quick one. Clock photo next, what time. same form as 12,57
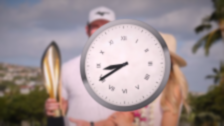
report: 8,40
